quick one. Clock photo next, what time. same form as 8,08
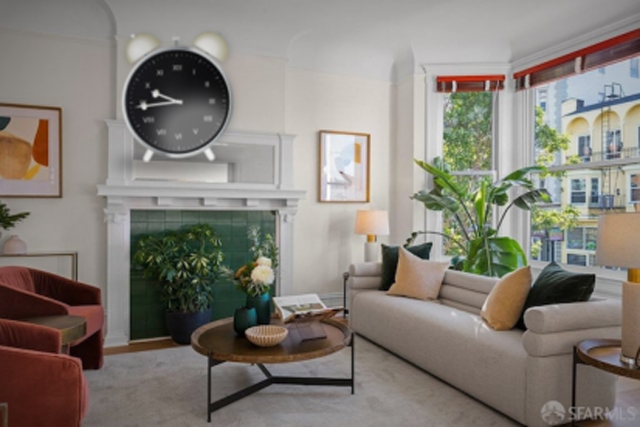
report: 9,44
